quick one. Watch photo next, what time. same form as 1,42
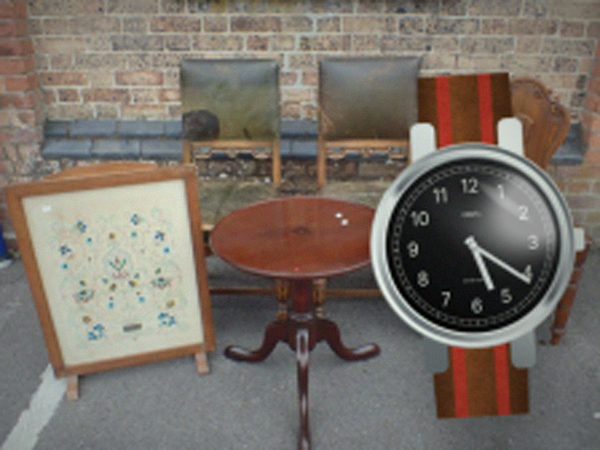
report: 5,21
